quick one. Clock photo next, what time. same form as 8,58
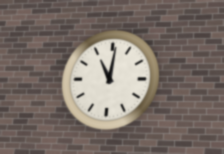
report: 11,01
